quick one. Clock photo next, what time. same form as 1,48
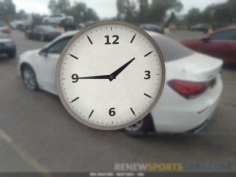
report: 1,45
